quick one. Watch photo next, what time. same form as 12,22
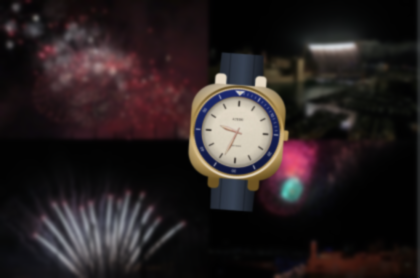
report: 9,34
